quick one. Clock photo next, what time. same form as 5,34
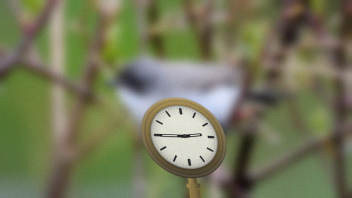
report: 2,45
